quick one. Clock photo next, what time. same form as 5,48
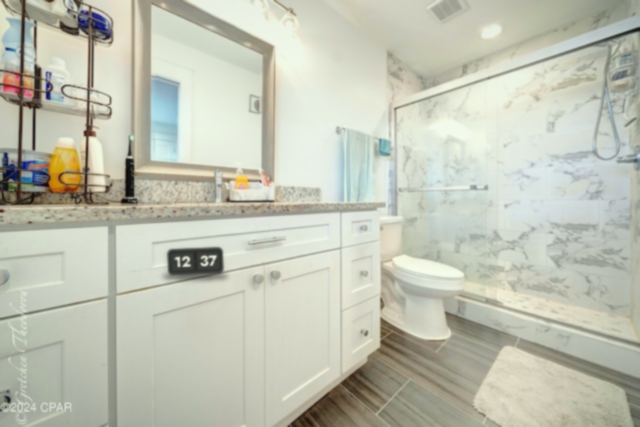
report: 12,37
